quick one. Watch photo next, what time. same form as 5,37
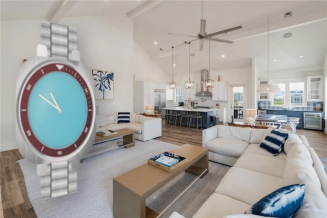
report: 10,50
